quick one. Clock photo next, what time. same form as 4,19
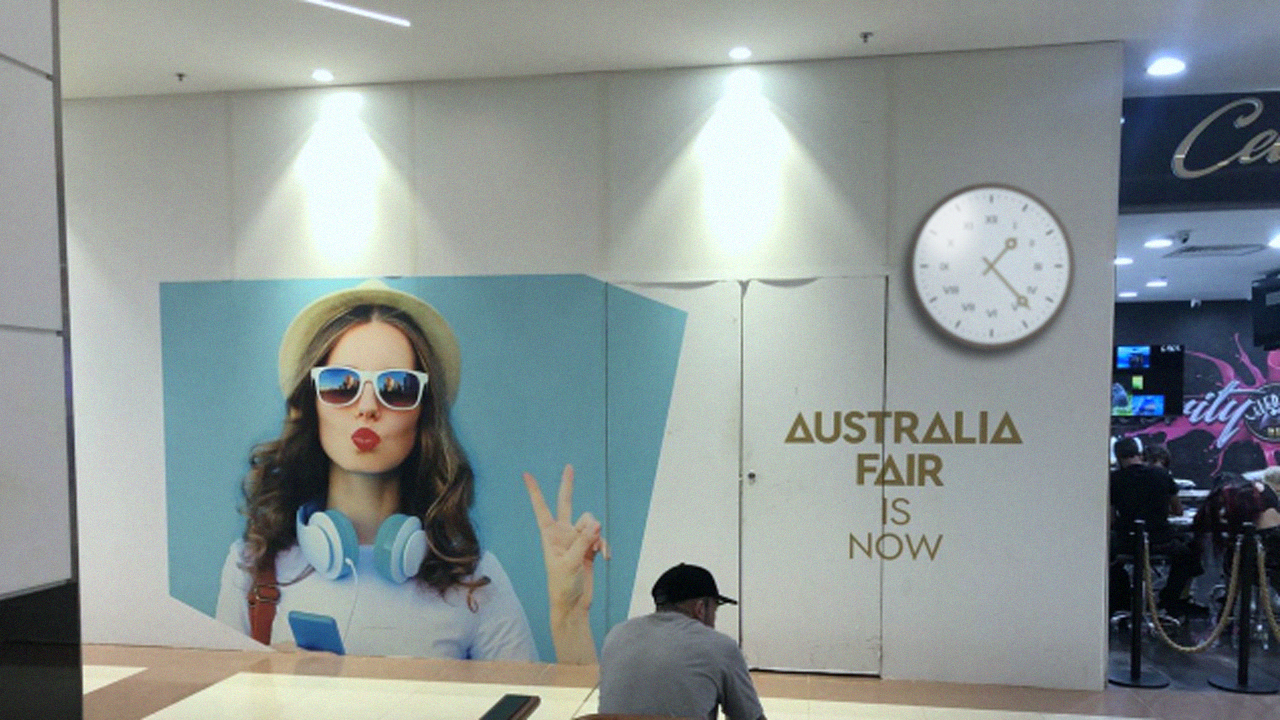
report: 1,23
